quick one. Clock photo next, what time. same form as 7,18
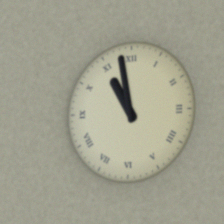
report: 10,58
